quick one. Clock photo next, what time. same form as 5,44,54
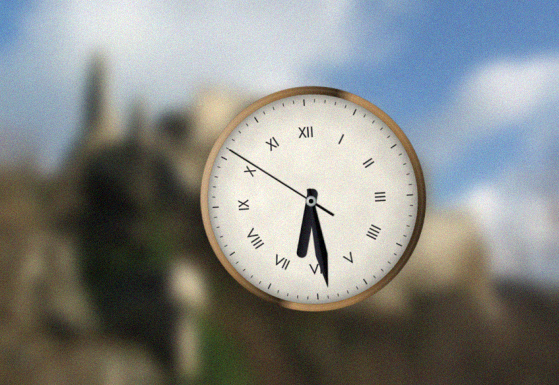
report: 6,28,51
